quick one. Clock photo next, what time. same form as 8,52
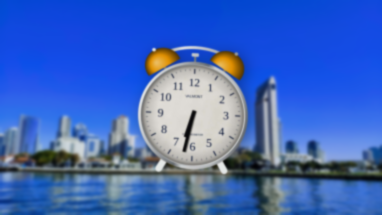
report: 6,32
